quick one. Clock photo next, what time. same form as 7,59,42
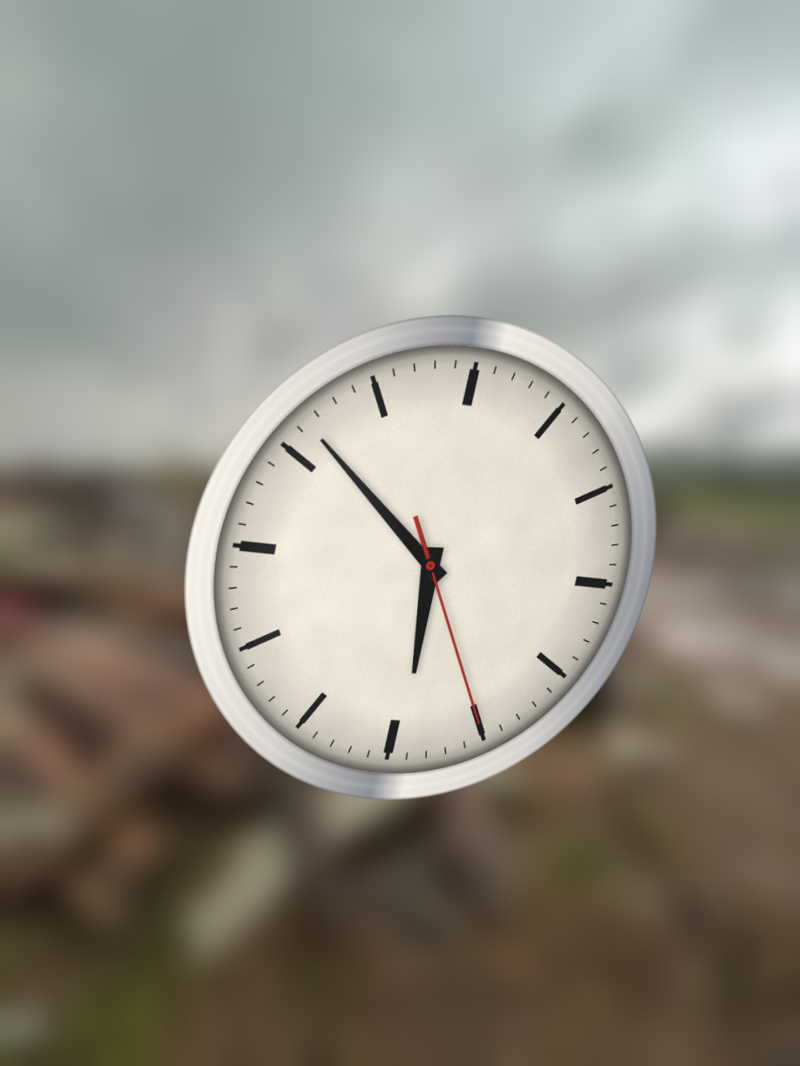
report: 5,51,25
